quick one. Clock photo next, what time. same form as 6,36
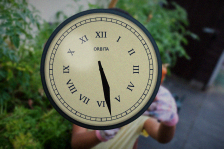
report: 5,28
